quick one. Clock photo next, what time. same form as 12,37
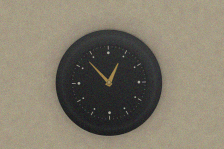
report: 12,53
